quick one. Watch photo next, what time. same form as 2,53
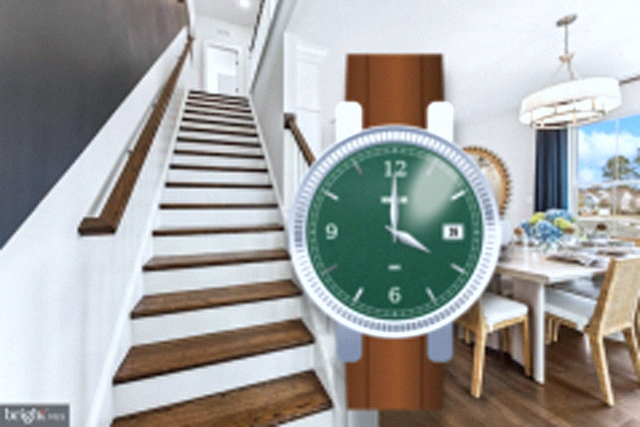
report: 4,00
